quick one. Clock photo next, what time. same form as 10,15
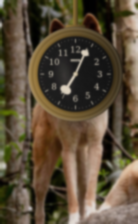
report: 7,04
